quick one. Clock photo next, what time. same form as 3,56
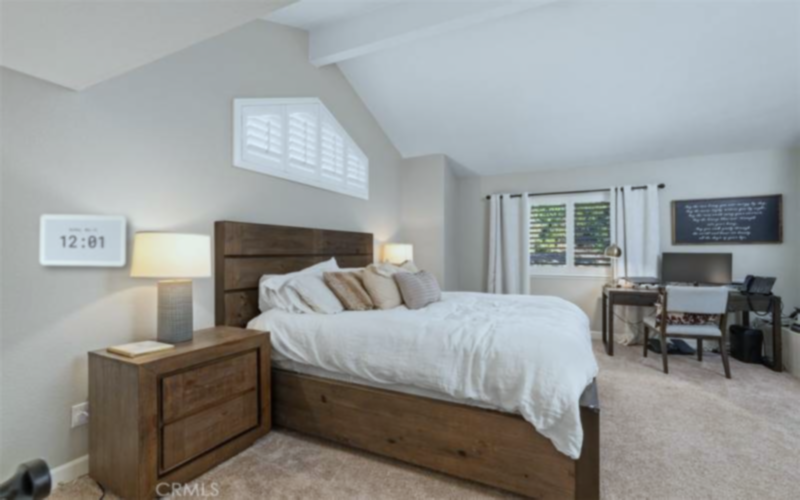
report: 12,01
